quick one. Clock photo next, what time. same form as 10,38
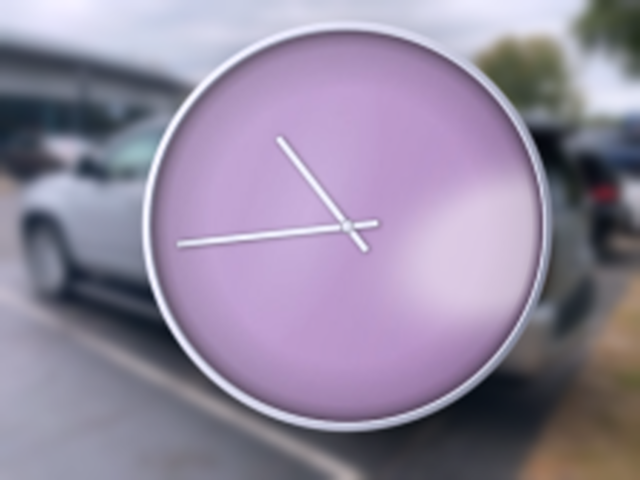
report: 10,44
